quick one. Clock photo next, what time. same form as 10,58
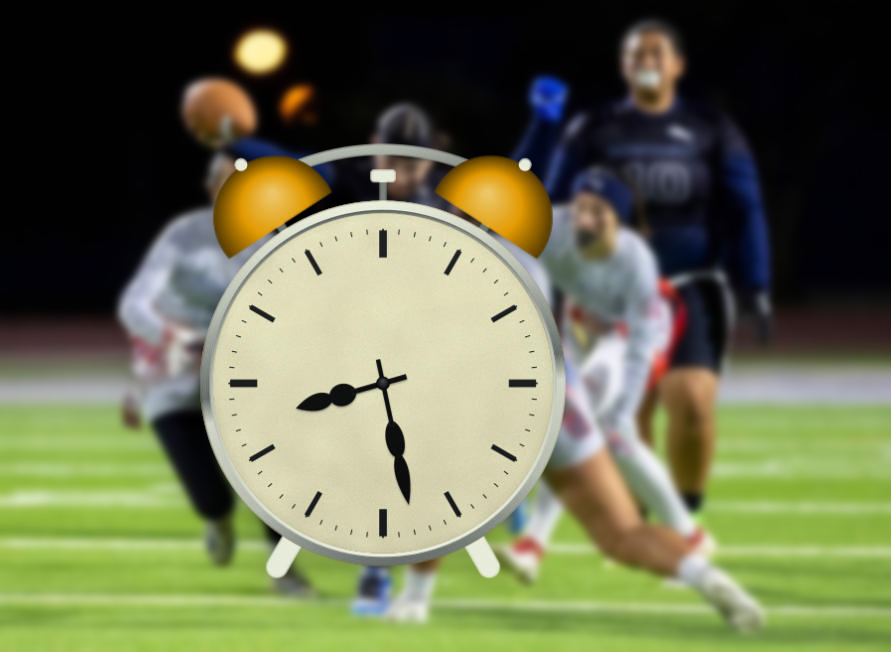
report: 8,28
